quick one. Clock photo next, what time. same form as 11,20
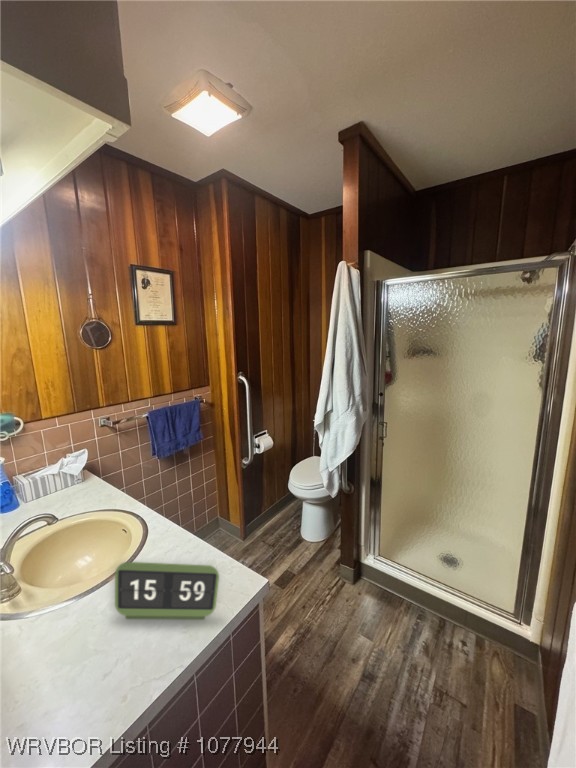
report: 15,59
